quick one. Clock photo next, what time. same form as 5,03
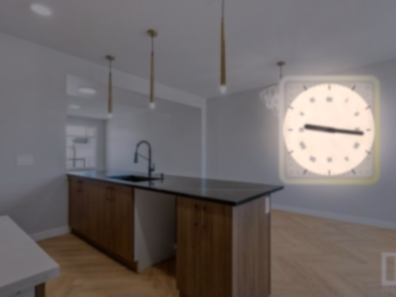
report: 9,16
